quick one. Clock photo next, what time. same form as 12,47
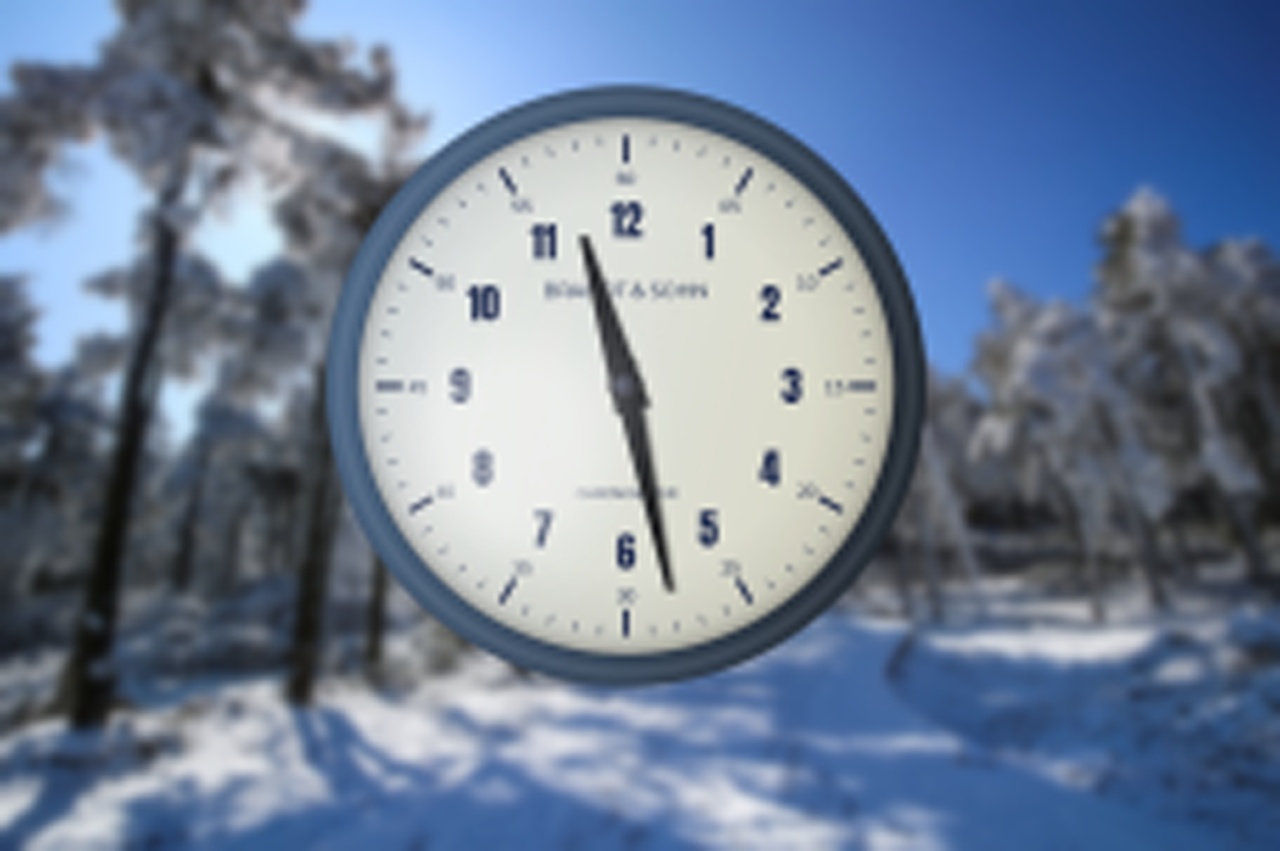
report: 11,28
